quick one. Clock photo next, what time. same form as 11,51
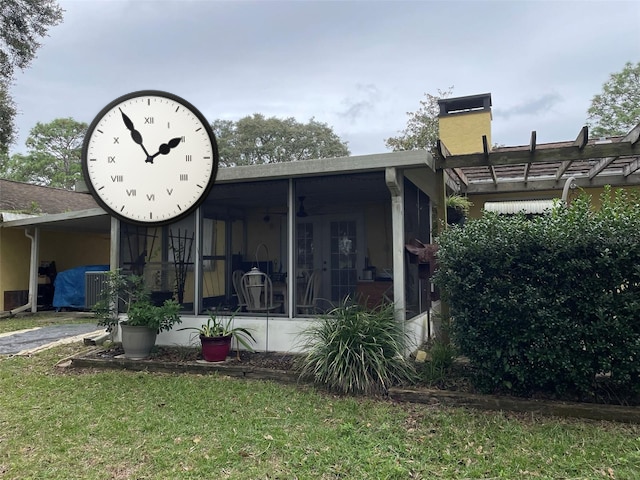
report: 1,55
